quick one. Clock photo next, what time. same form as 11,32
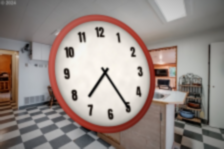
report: 7,25
